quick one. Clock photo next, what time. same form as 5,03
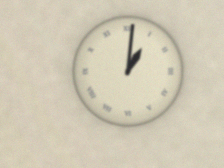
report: 1,01
